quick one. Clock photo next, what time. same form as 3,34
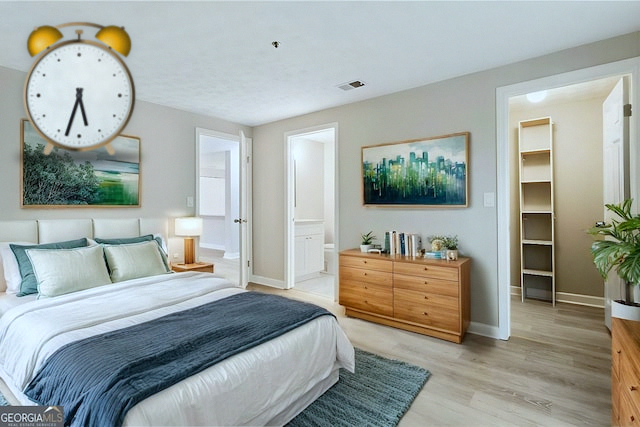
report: 5,33
